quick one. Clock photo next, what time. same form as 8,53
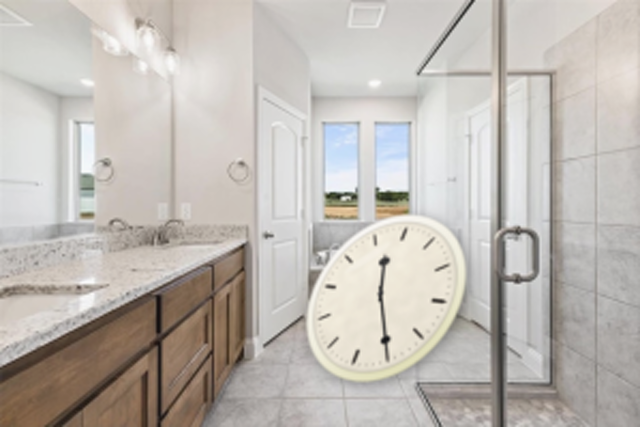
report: 11,25
